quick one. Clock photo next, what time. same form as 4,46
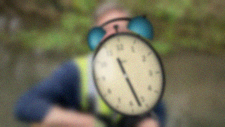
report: 11,27
